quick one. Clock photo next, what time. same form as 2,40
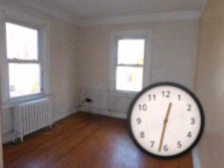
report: 12,32
